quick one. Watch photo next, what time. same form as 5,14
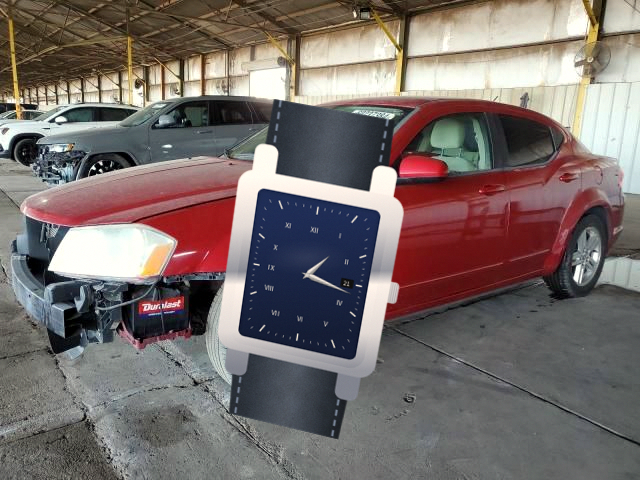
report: 1,17
